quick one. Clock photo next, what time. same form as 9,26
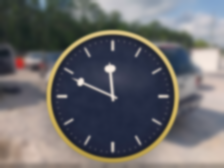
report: 11,49
